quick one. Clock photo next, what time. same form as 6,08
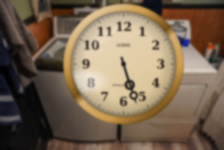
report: 5,27
